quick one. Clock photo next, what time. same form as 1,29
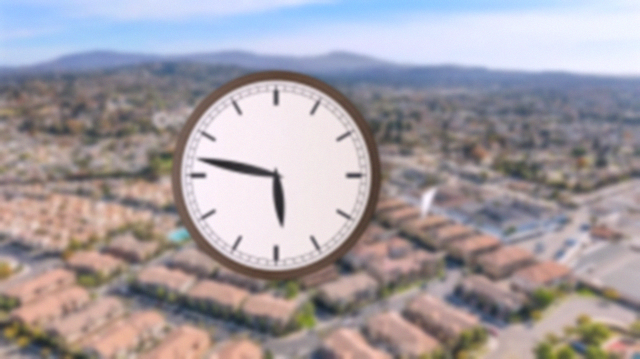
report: 5,47
